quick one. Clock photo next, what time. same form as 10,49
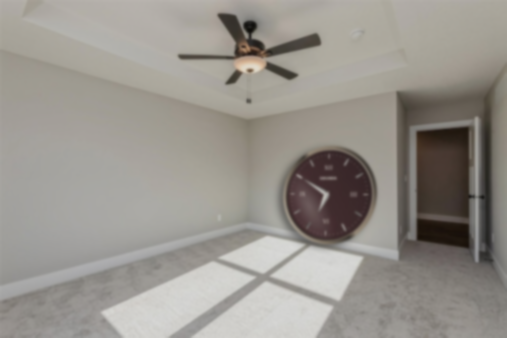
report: 6,50
